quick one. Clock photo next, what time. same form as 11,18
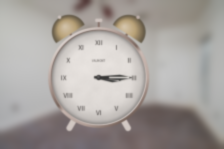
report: 3,15
